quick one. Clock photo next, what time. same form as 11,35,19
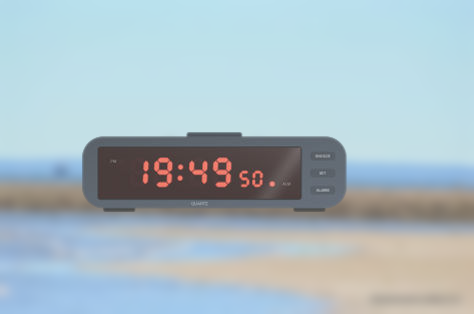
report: 19,49,50
